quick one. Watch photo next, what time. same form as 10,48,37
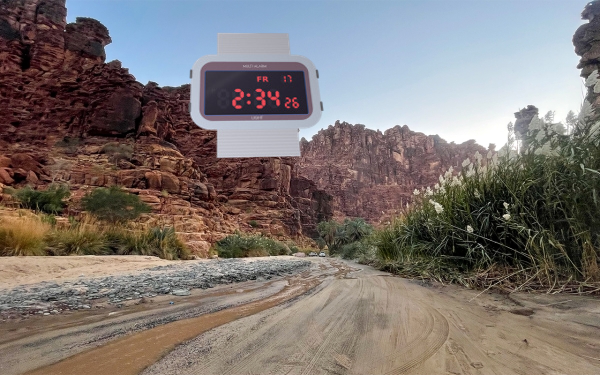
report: 2,34,26
